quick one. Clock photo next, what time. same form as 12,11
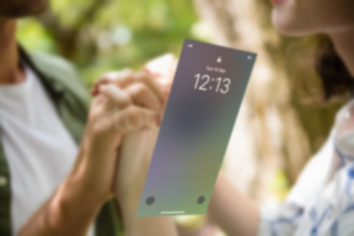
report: 12,13
